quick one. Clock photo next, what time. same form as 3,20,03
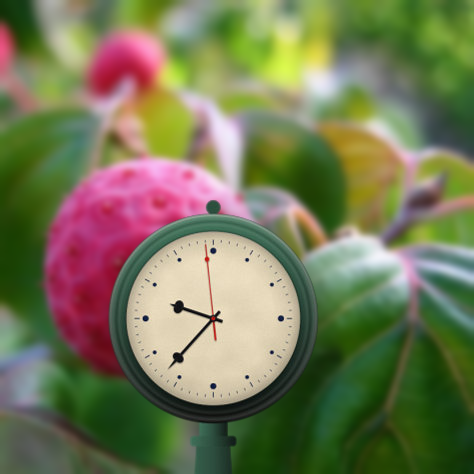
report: 9,36,59
